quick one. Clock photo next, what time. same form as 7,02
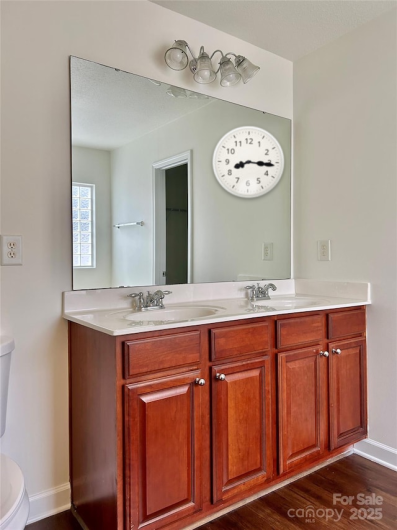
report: 8,16
